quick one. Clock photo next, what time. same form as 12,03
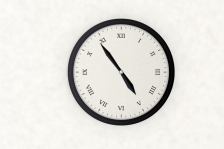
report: 4,54
